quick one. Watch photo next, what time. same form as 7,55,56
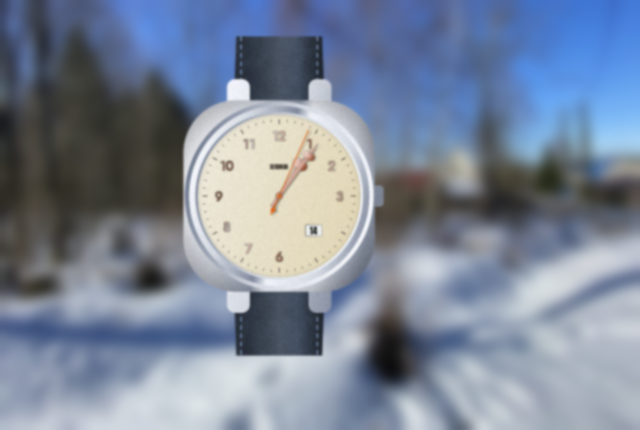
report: 1,06,04
